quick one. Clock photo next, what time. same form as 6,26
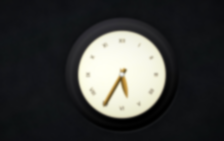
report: 5,35
